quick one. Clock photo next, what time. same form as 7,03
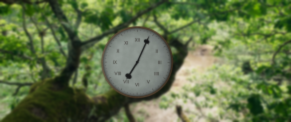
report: 7,04
